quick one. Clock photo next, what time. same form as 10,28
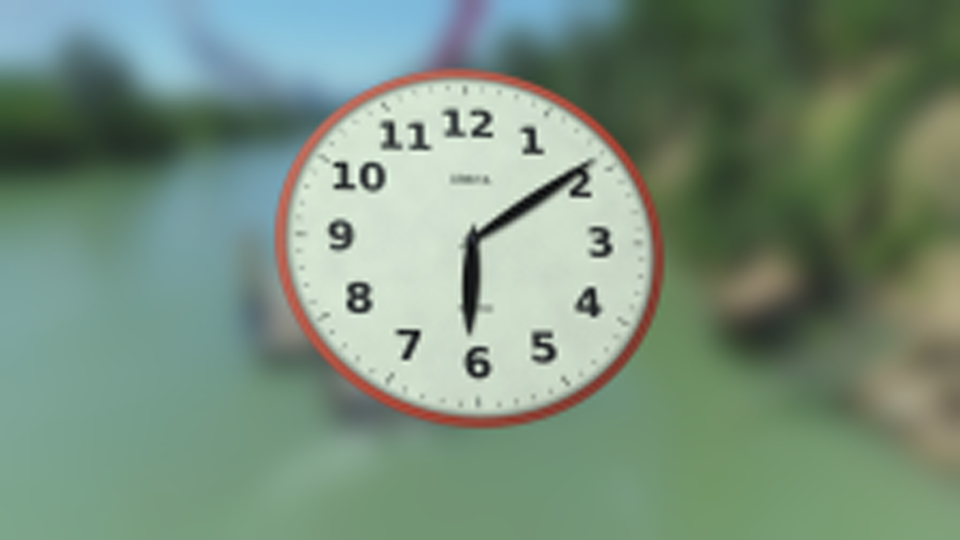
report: 6,09
